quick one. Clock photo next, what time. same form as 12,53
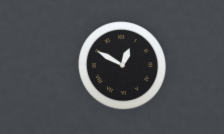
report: 12,50
